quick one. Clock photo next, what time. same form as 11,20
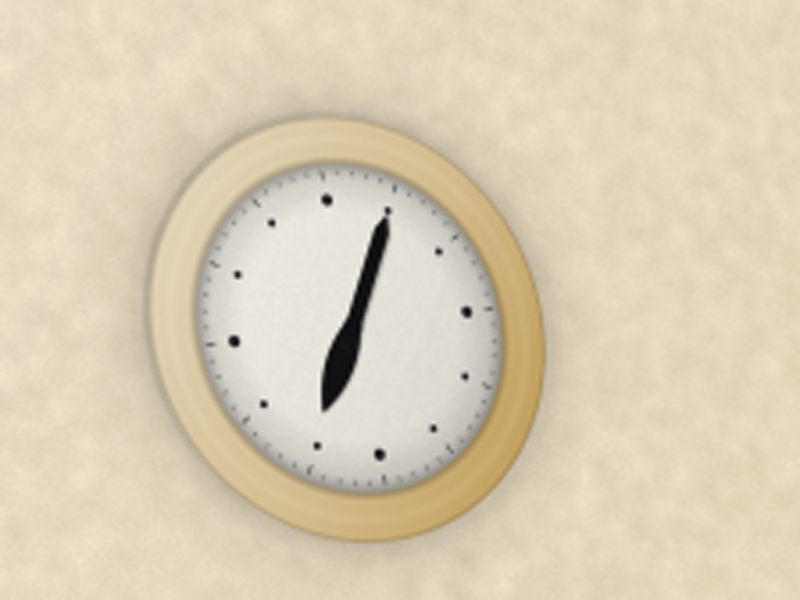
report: 7,05
